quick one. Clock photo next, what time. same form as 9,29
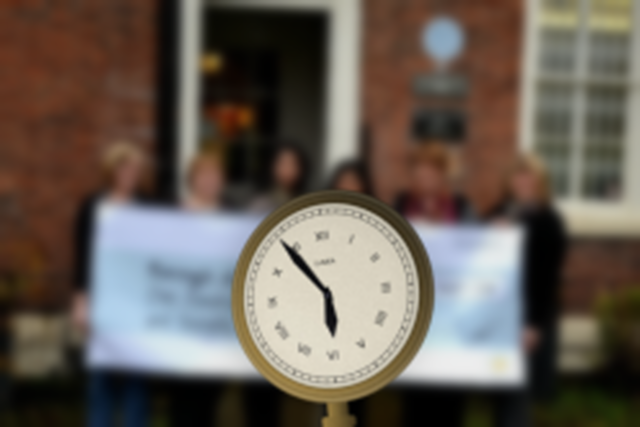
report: 5,54
